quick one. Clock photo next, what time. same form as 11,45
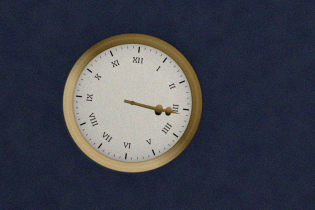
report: 3,16
